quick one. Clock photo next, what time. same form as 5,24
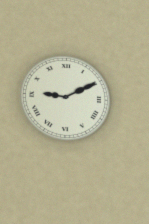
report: 9,10
